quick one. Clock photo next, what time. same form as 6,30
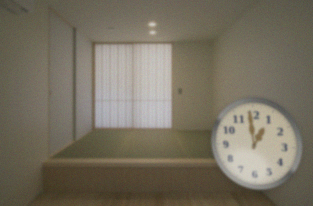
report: 12,59
